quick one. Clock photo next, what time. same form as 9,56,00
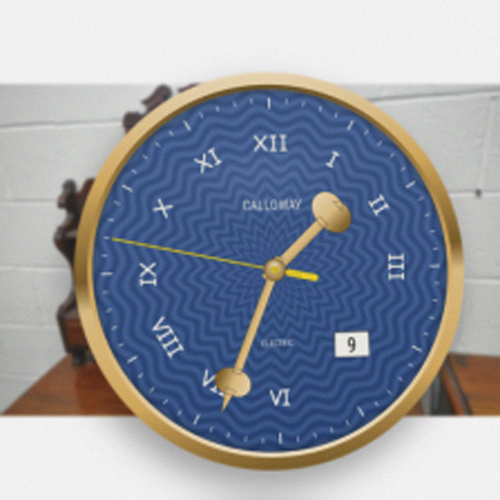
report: 1,33,47
